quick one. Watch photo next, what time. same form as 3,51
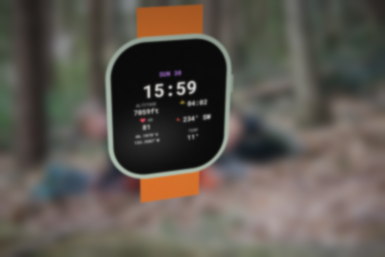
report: 15,59
